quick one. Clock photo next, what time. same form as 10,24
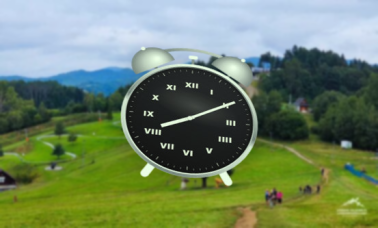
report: 8,10
